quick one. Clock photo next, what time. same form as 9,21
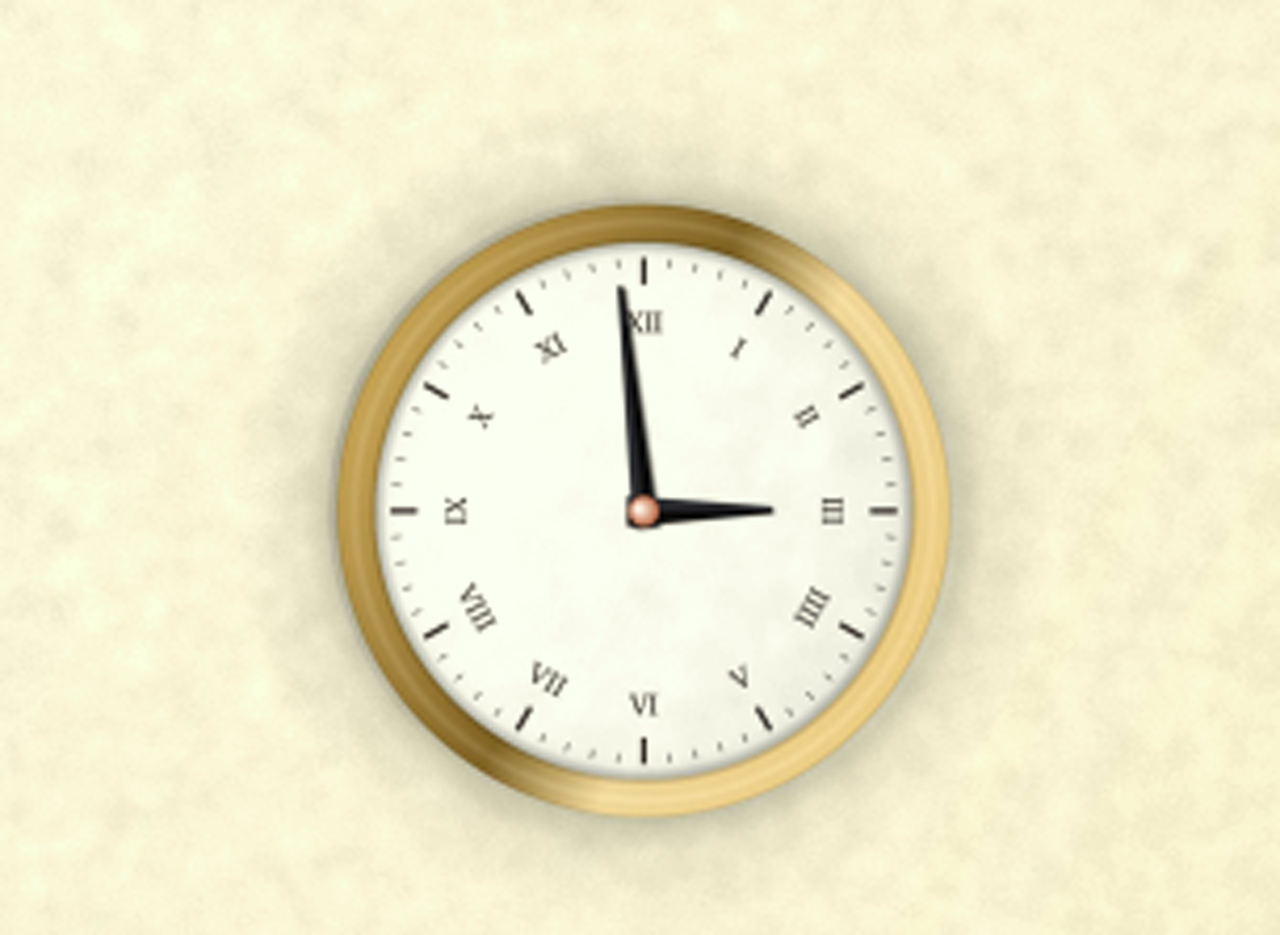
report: 2,59
